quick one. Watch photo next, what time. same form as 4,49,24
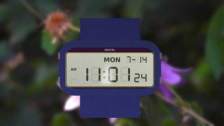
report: 11,01,24
